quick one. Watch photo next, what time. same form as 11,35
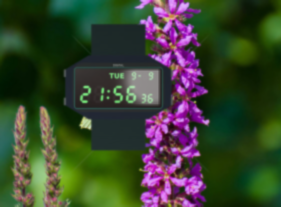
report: 21,56
